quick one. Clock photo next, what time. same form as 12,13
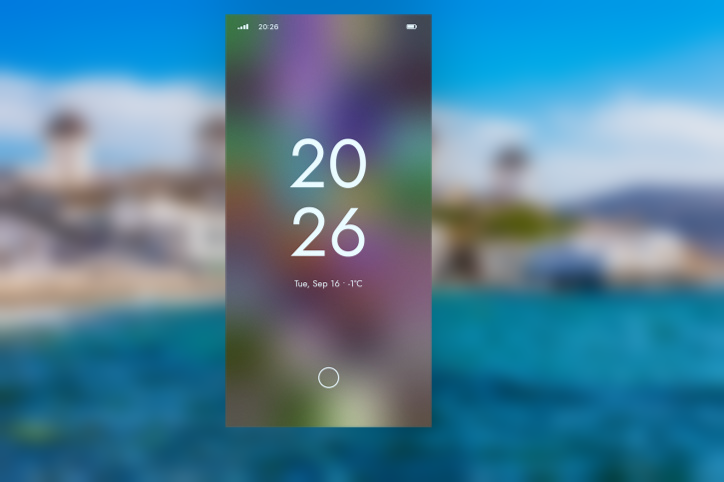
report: 20,26
